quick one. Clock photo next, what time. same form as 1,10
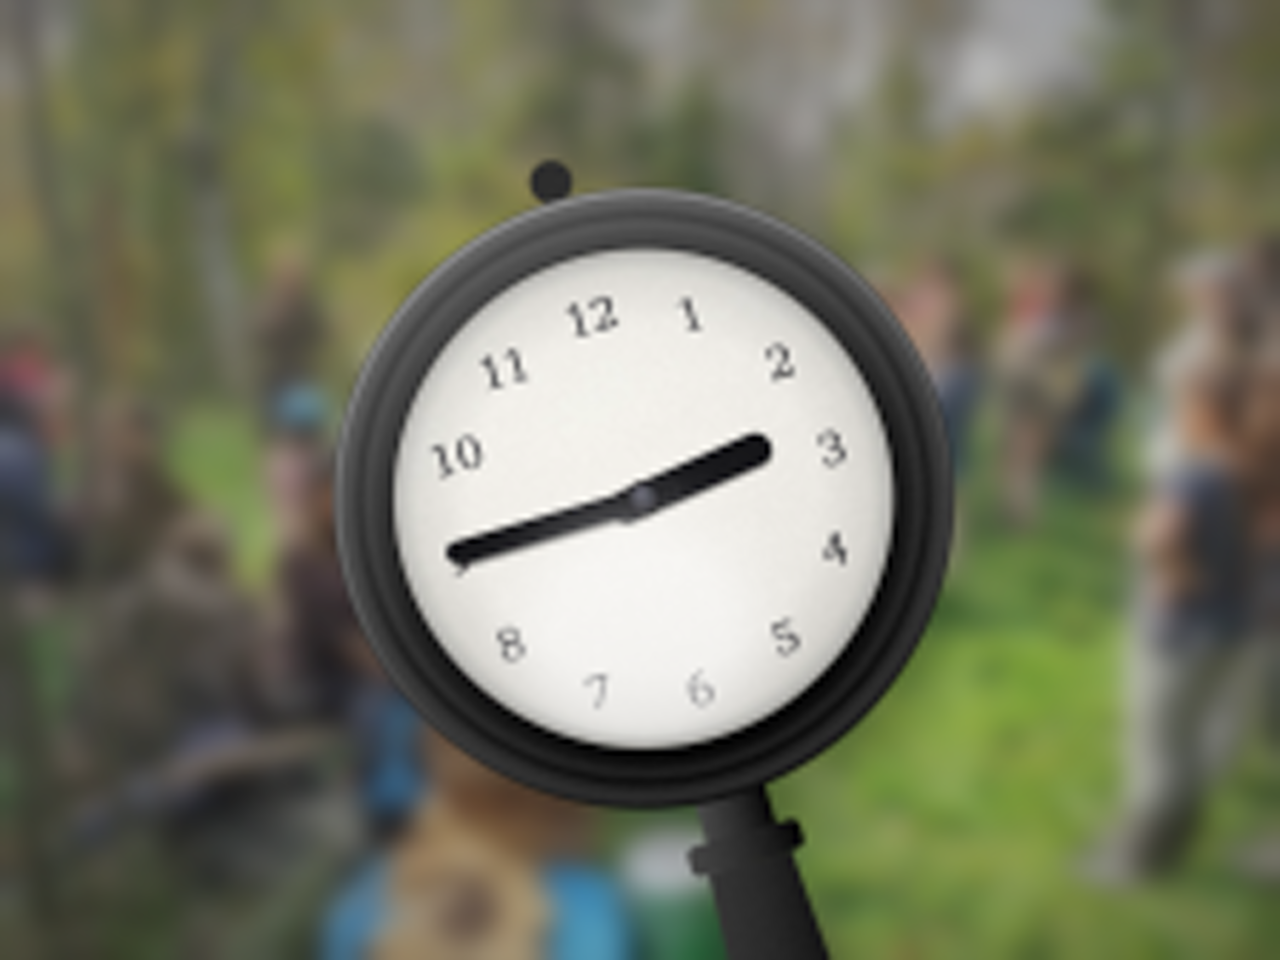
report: 2,45
